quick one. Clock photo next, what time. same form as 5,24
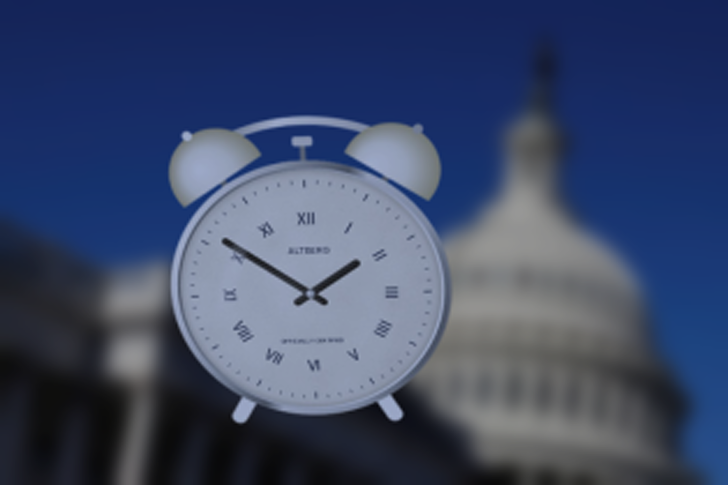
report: 1,51
